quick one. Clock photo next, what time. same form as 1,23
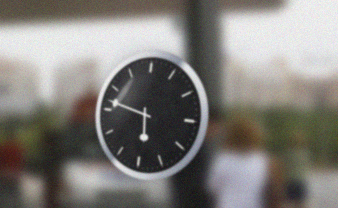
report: 5,47
